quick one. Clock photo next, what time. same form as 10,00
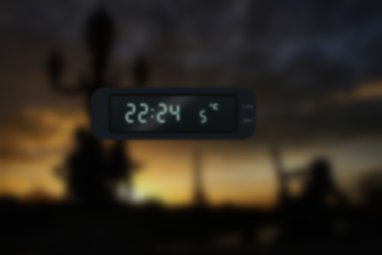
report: 22,24
